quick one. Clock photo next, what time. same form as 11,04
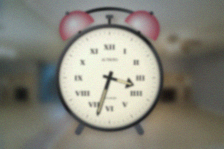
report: 3,33
